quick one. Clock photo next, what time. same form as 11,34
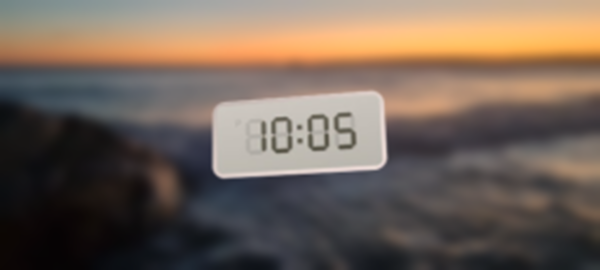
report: 10,05
